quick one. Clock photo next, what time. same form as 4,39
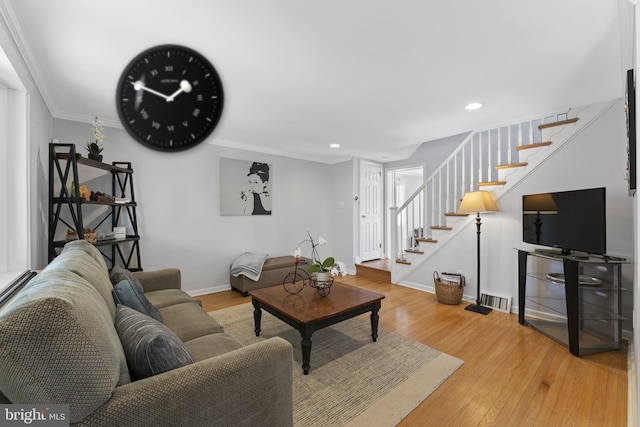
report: 1,49
